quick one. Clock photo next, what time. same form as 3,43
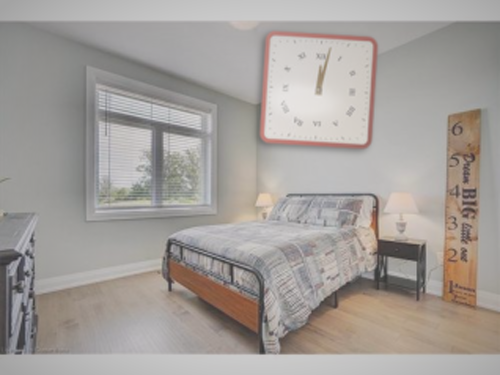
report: 12,02
